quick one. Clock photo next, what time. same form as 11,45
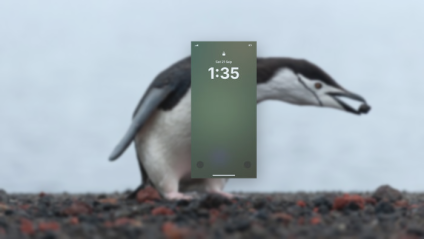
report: 1,35
